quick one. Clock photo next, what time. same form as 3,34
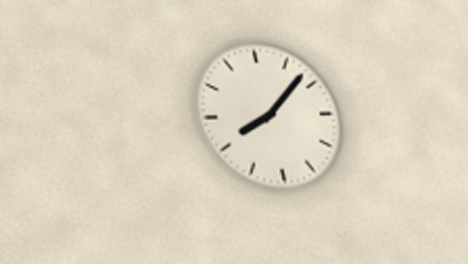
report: 8,08
